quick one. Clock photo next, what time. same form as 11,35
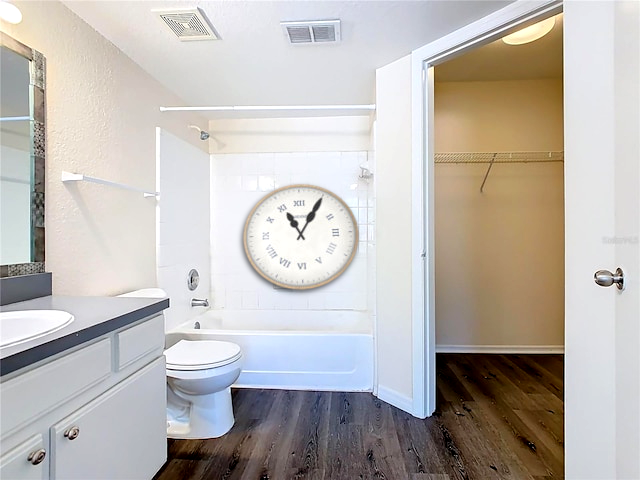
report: 11,05
